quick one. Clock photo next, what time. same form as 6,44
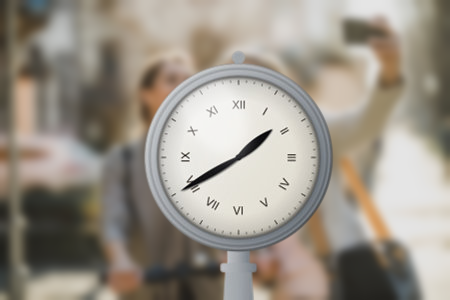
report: 1,40
